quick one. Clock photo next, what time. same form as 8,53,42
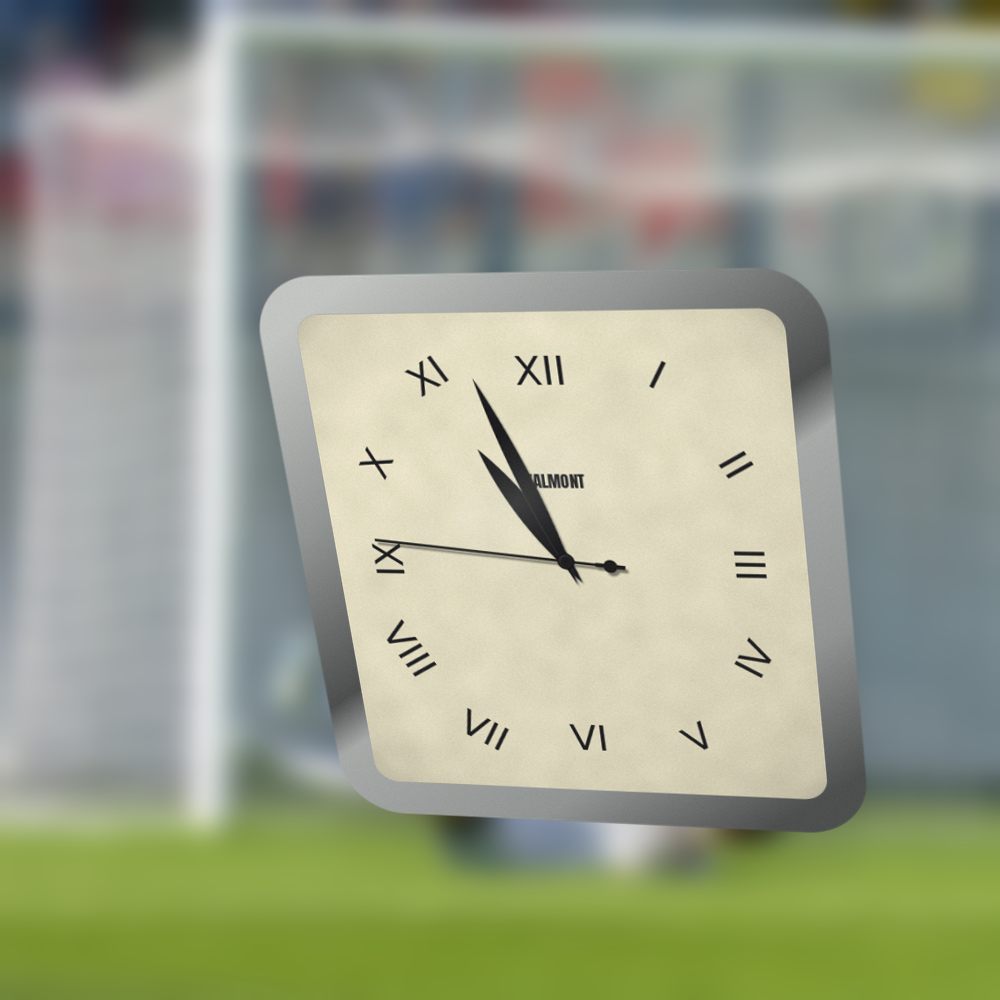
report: 10,56,46
